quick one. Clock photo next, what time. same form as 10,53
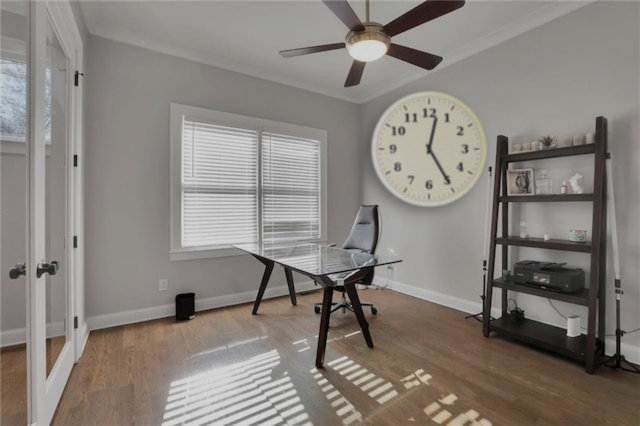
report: 12,25
